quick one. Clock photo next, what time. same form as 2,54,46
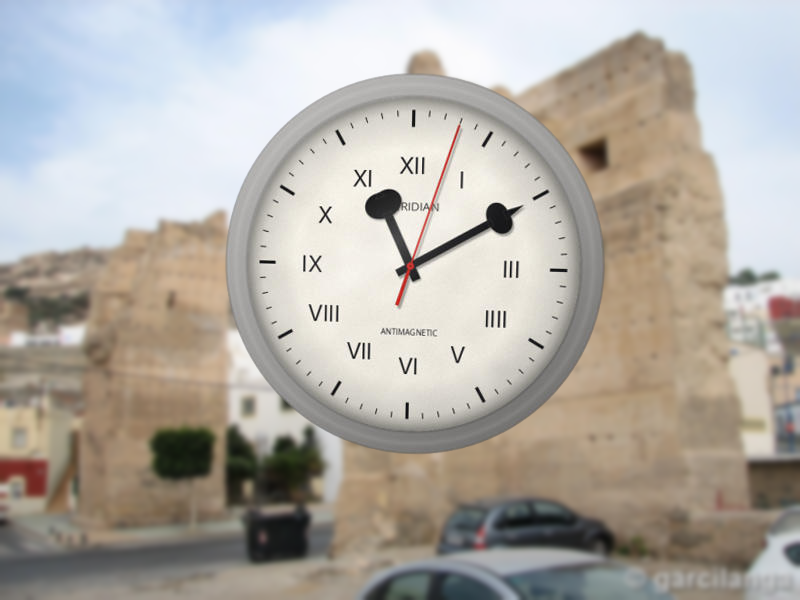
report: 11,10,03
